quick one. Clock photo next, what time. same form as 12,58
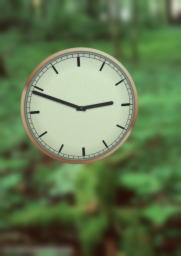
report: 2,49
